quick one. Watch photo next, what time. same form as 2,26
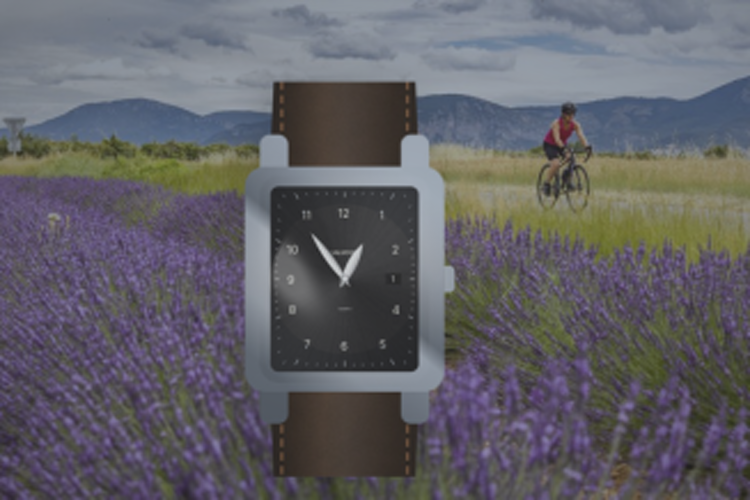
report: 12,54
